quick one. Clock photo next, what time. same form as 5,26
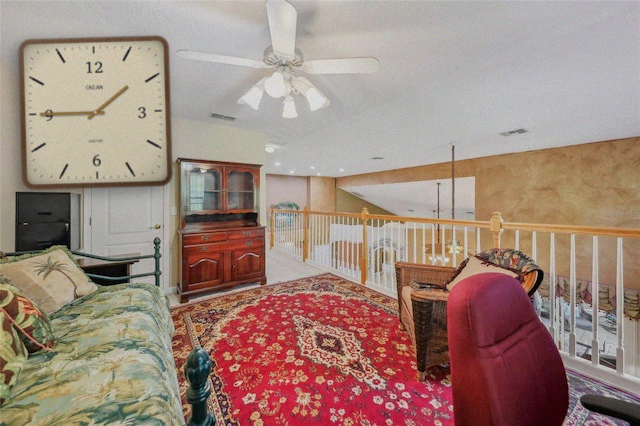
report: 1,45
